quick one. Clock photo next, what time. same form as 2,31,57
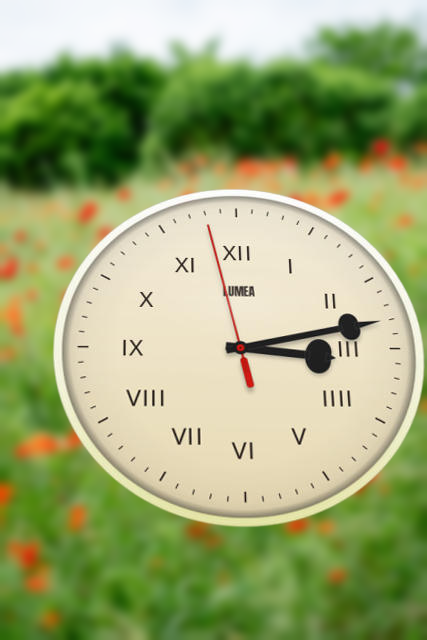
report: 3,12,58
